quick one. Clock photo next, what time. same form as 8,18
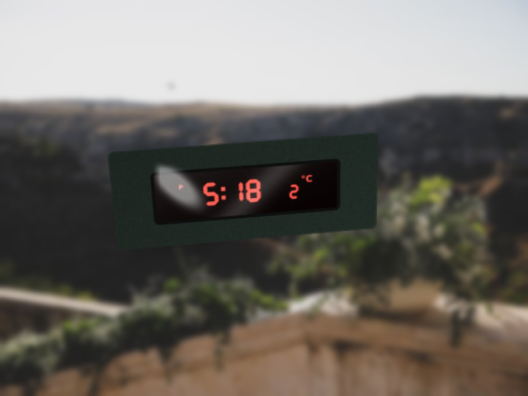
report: 5,18
